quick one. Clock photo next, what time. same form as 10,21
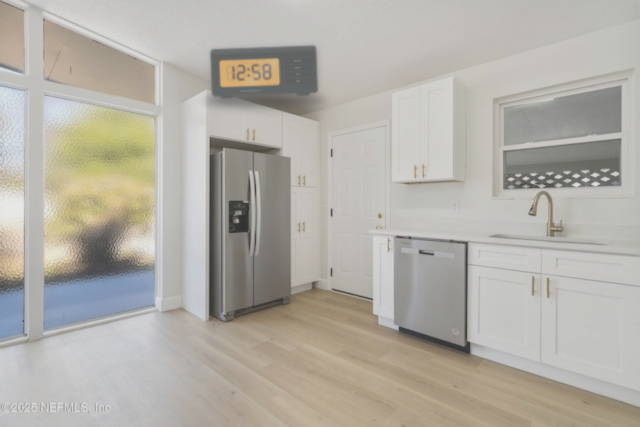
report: 12,58
